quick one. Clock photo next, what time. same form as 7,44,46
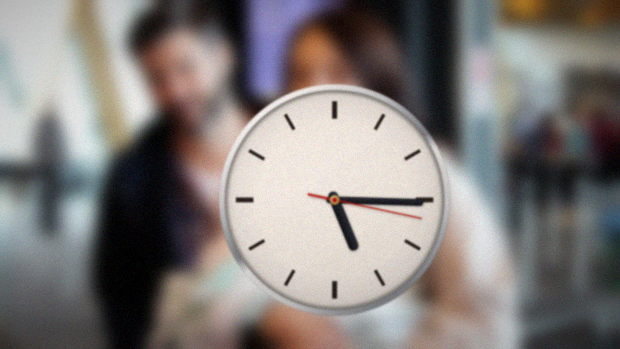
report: 5,15,17
